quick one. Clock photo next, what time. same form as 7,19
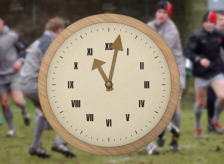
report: 11,02
